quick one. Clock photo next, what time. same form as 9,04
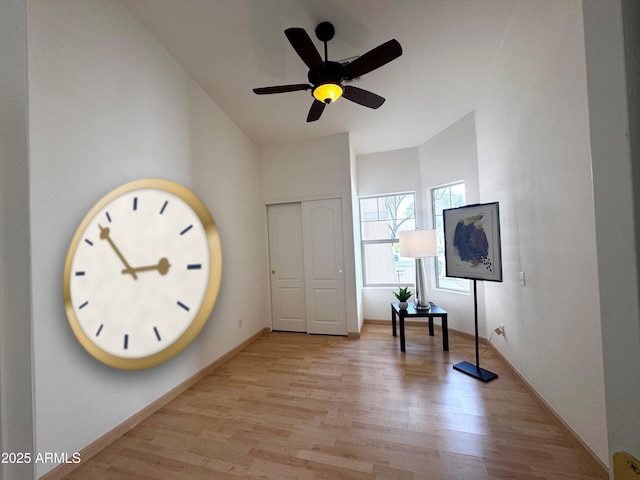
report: 2,53
